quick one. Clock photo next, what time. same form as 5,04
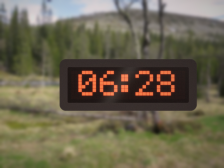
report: 6,28
